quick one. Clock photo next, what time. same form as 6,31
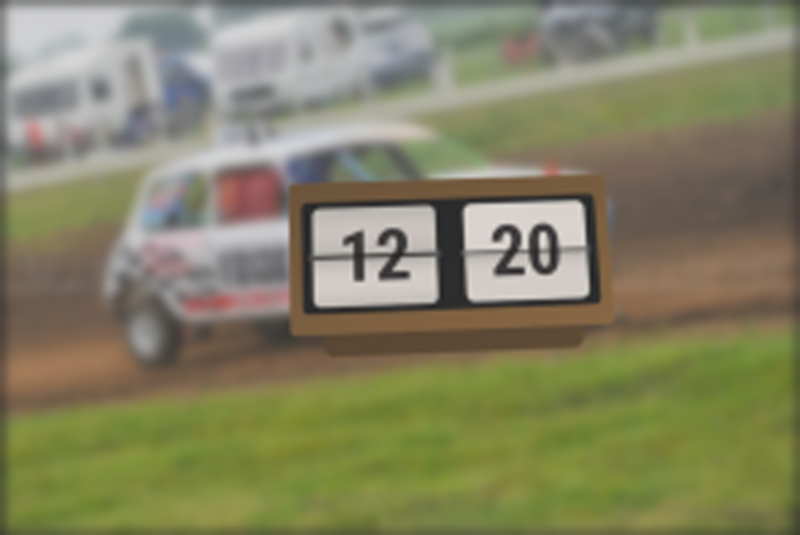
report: 12,20
